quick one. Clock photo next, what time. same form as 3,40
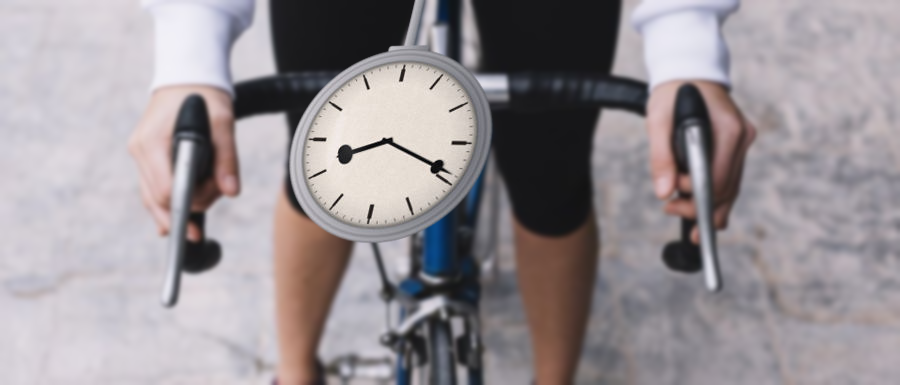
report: 8,19
